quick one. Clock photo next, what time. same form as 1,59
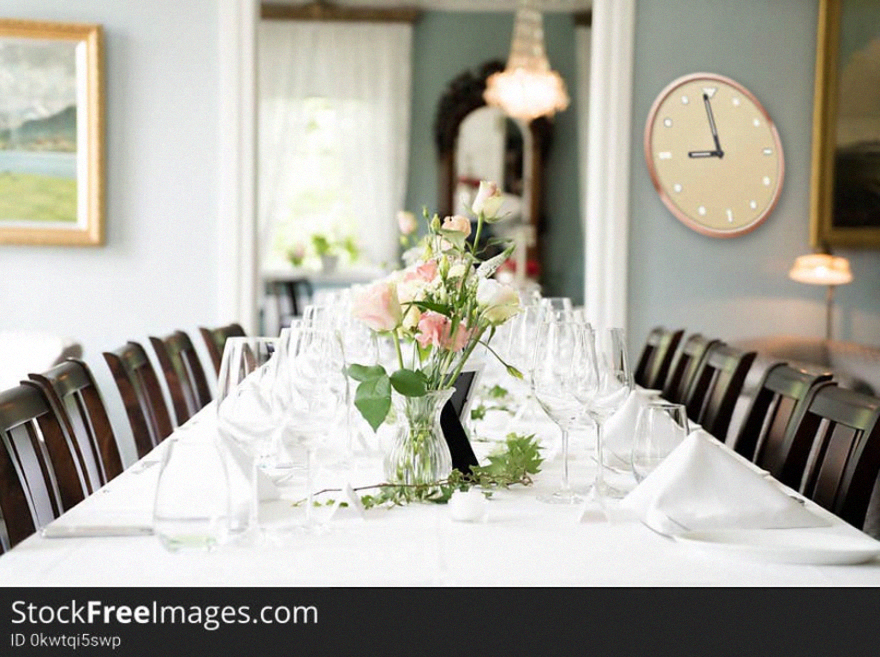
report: 8,59
